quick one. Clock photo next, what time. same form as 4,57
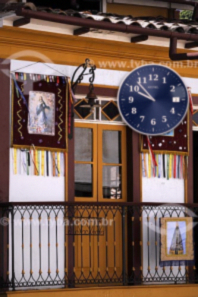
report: 9,53
